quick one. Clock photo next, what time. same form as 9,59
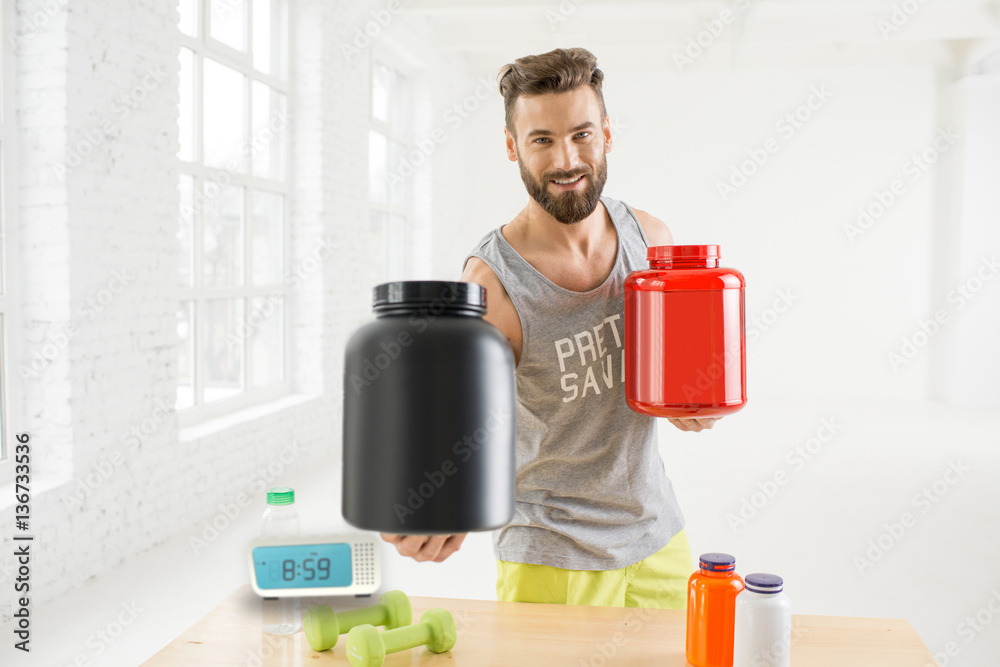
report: 8,59
